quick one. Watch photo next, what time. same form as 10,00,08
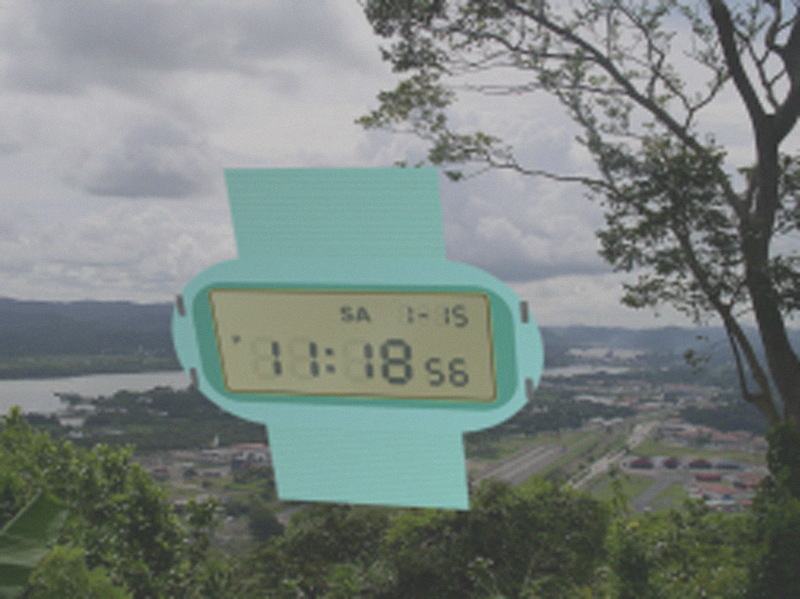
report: 11,18,56
